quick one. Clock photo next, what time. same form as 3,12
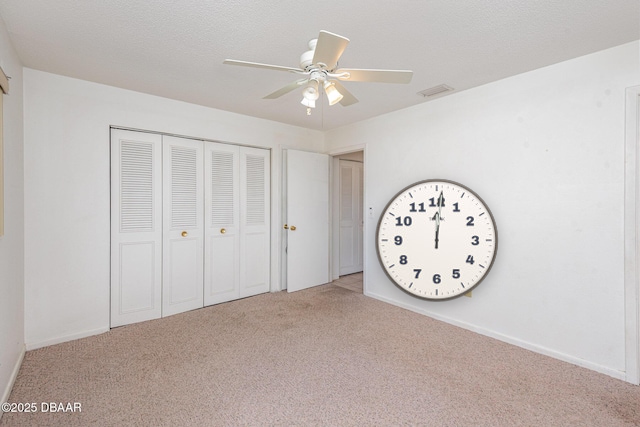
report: 12,01
